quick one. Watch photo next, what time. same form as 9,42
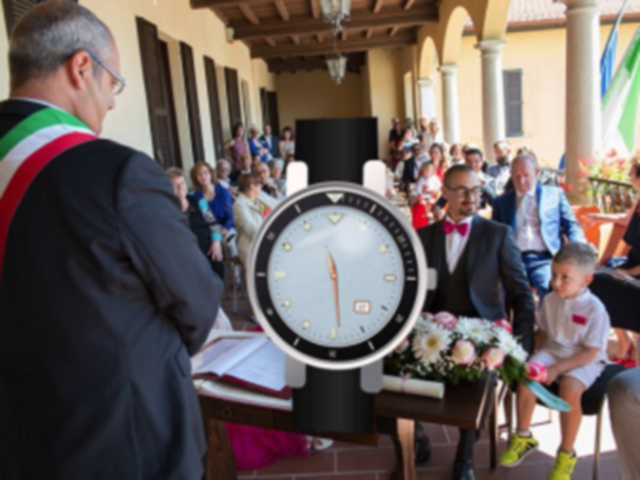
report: 11,29
